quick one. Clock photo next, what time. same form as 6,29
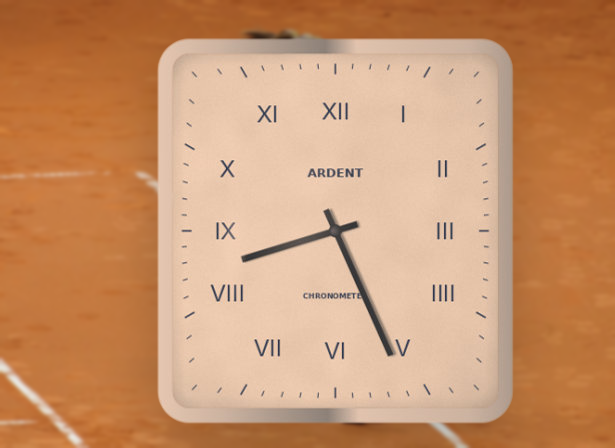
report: 8,26
